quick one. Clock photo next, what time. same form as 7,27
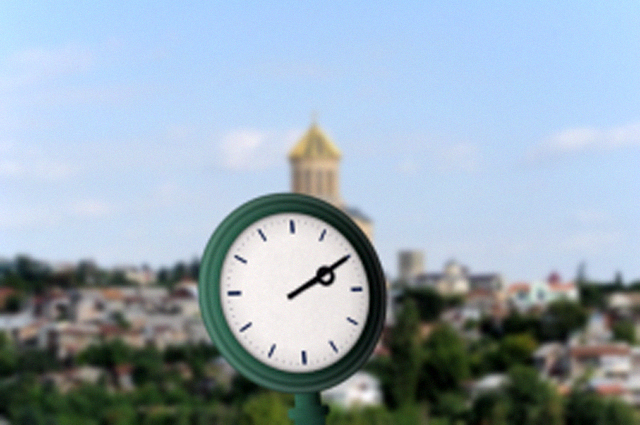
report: 2,10
